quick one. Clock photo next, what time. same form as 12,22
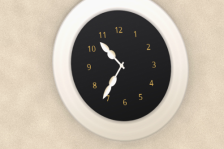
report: 10,36
